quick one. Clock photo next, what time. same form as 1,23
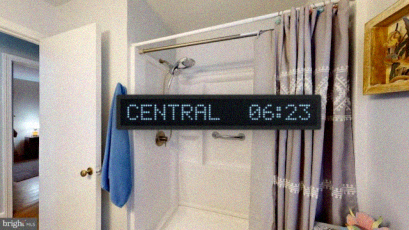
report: 6,23
